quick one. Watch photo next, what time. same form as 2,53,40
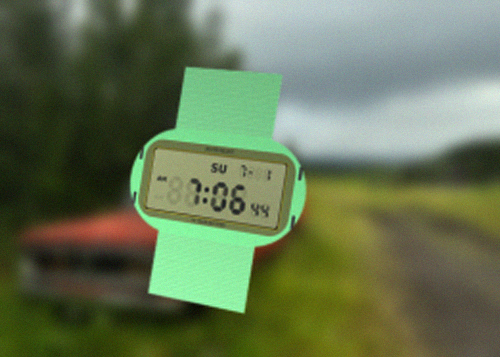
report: 7,06,44
